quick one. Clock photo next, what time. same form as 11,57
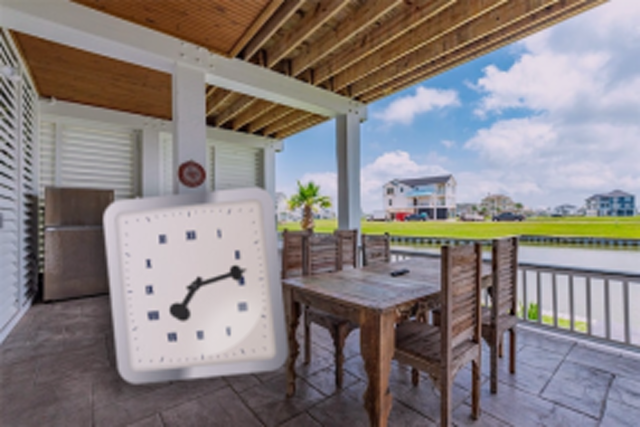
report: 7,13
